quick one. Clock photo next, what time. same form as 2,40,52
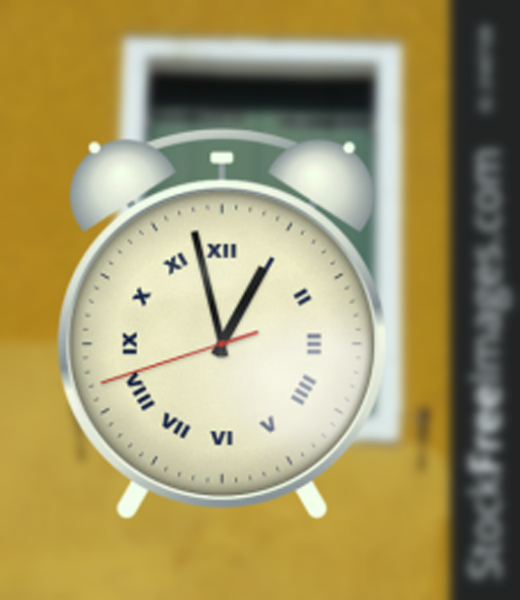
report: 12,57,42
